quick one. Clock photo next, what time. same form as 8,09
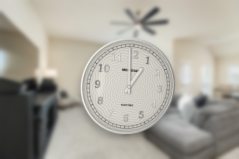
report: 12,59
